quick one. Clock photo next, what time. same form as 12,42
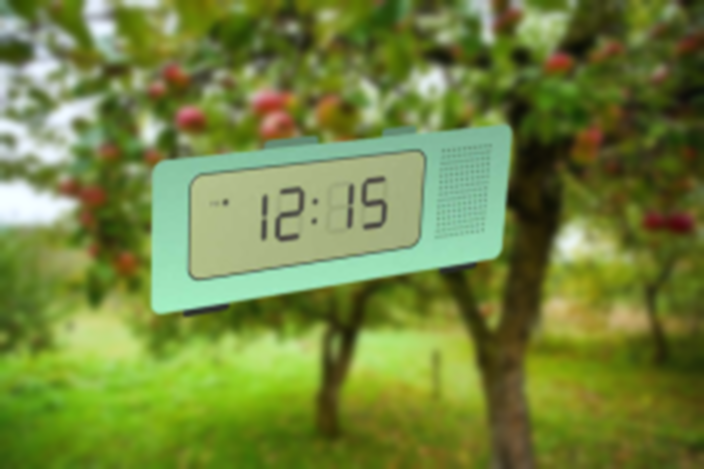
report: 12,15
